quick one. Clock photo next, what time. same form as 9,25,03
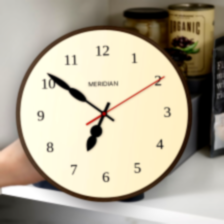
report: 6,51,10
